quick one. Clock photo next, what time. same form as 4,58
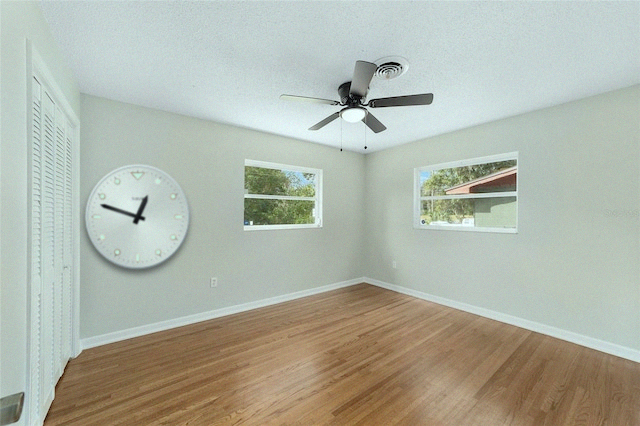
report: 12,48
